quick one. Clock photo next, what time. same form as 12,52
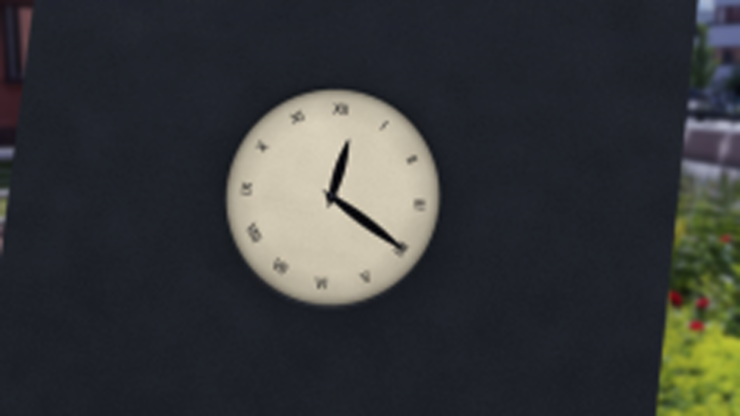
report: 12,20
